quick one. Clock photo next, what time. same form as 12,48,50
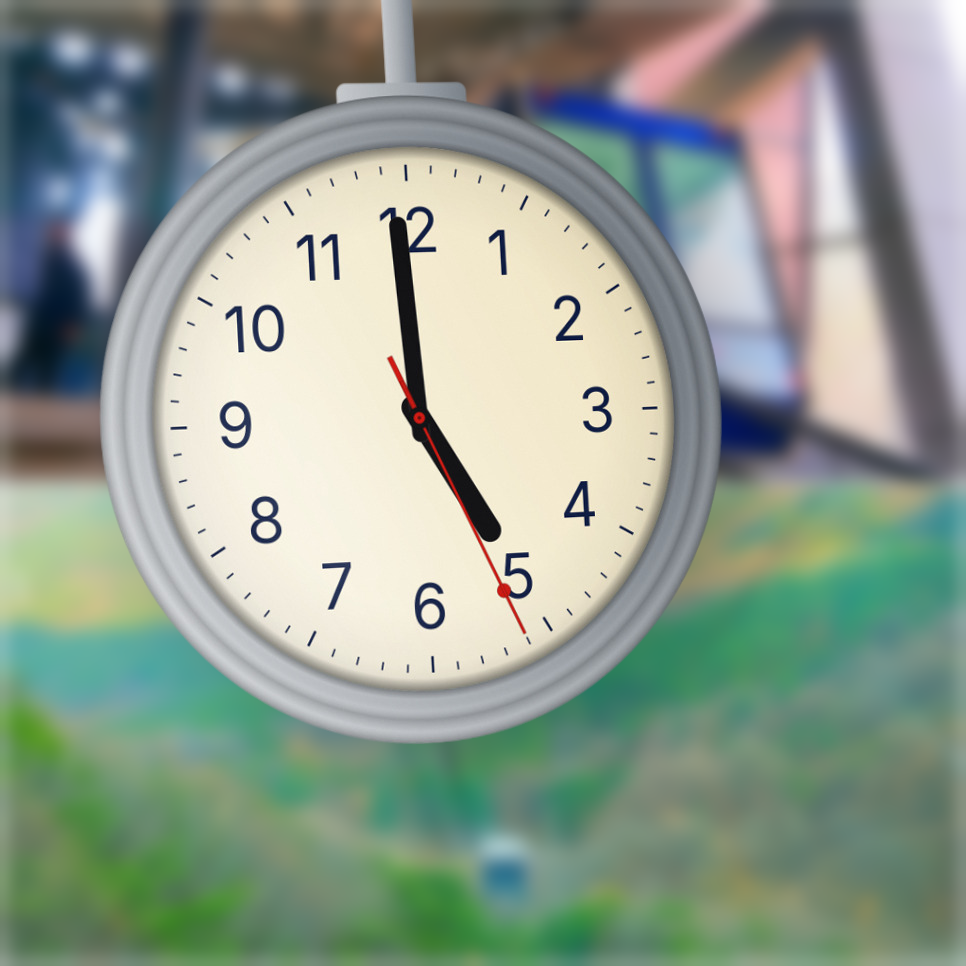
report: 4,59,26
